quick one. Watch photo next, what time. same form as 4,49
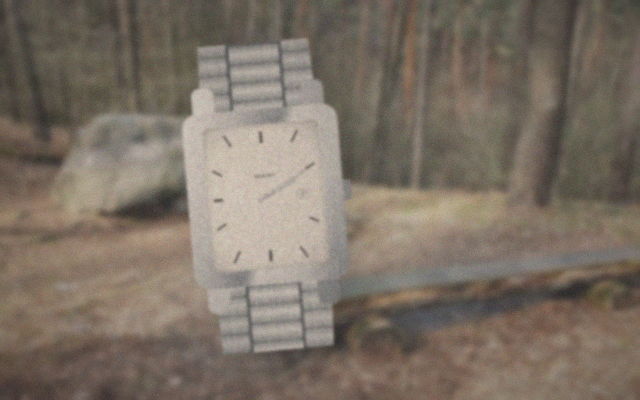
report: 2,10
